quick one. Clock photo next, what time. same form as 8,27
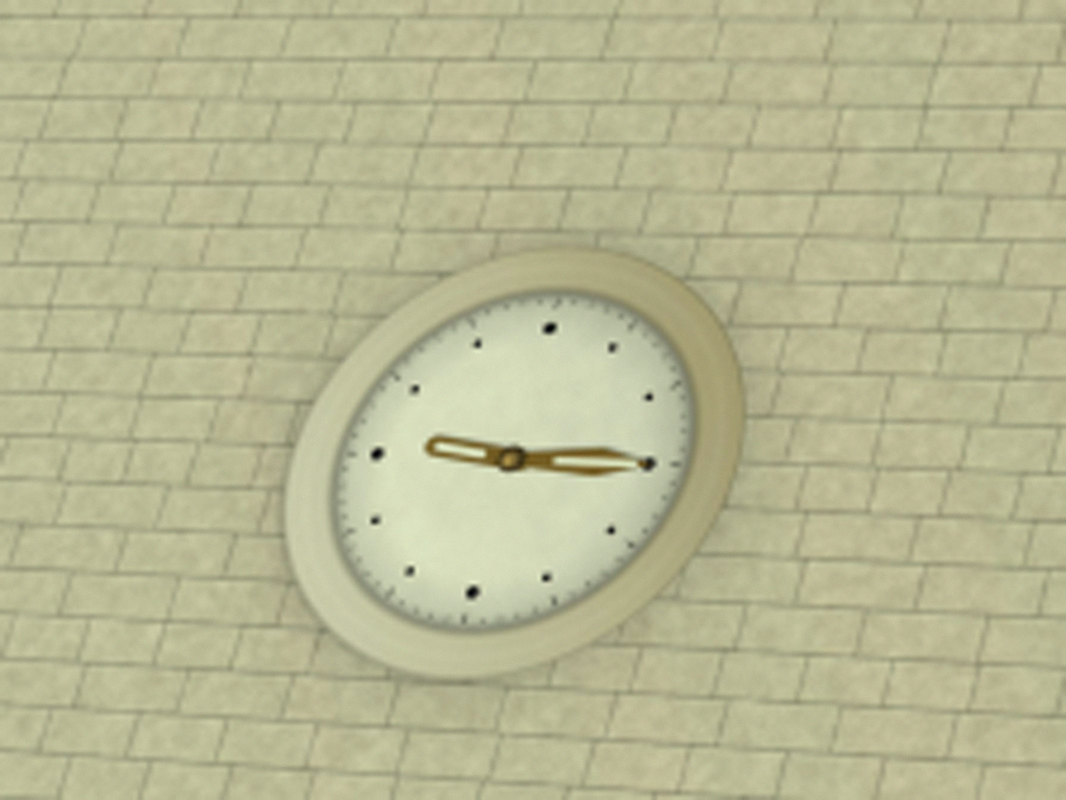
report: 9,15
